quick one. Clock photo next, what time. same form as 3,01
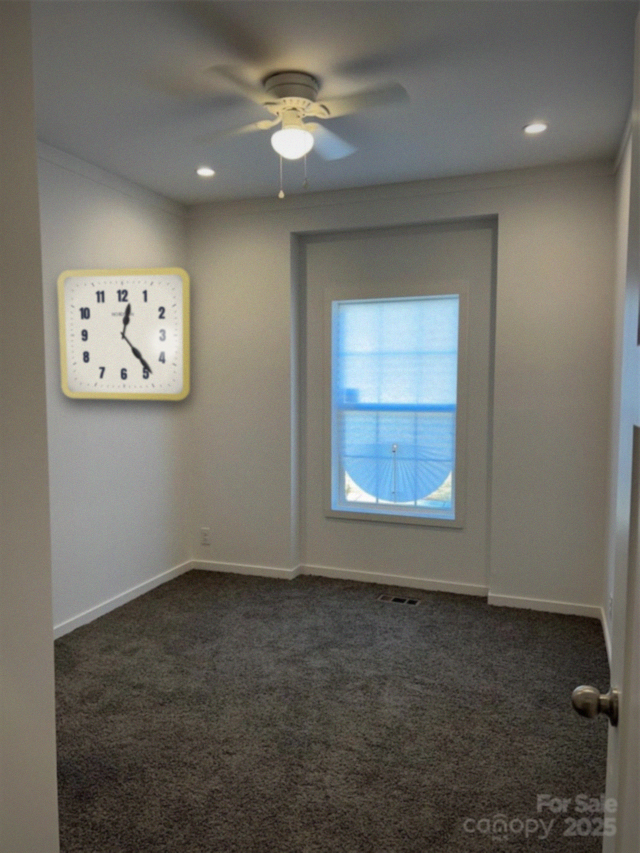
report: 12,24
